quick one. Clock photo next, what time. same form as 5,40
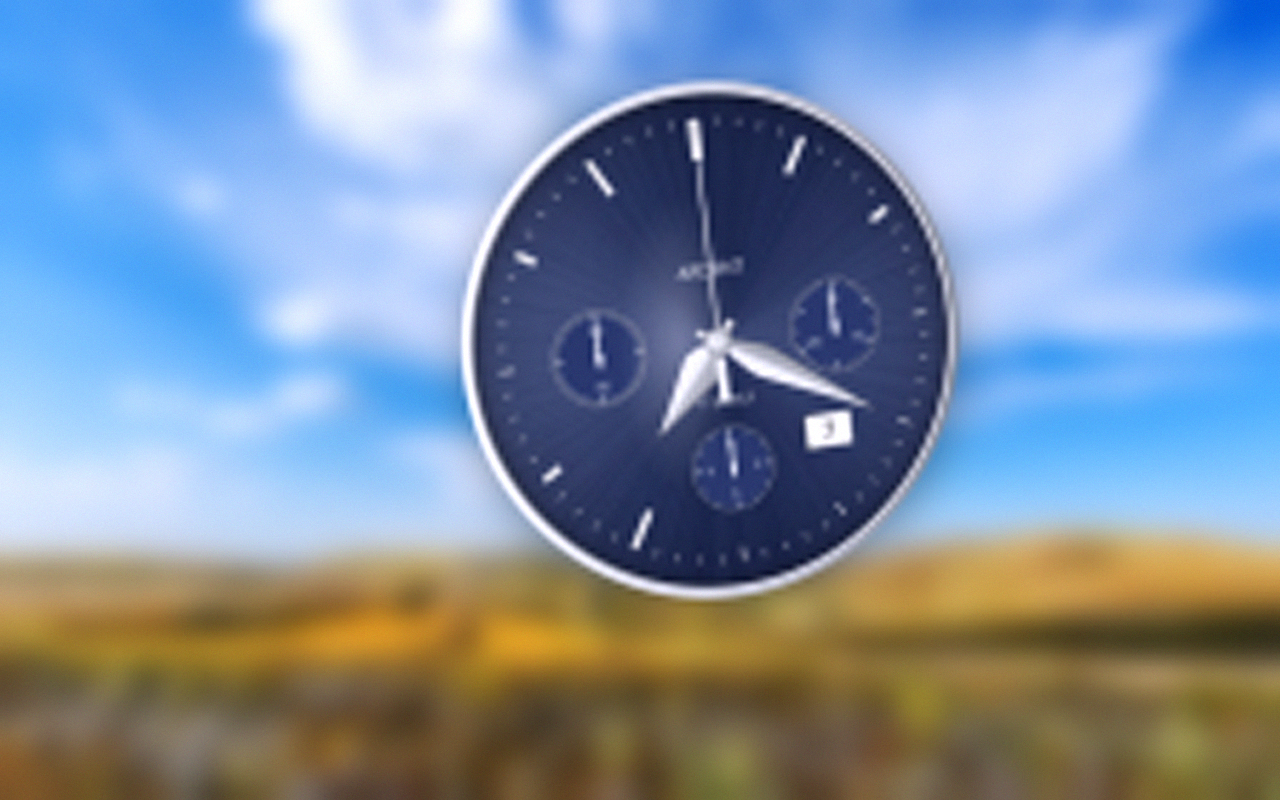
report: 7,20
